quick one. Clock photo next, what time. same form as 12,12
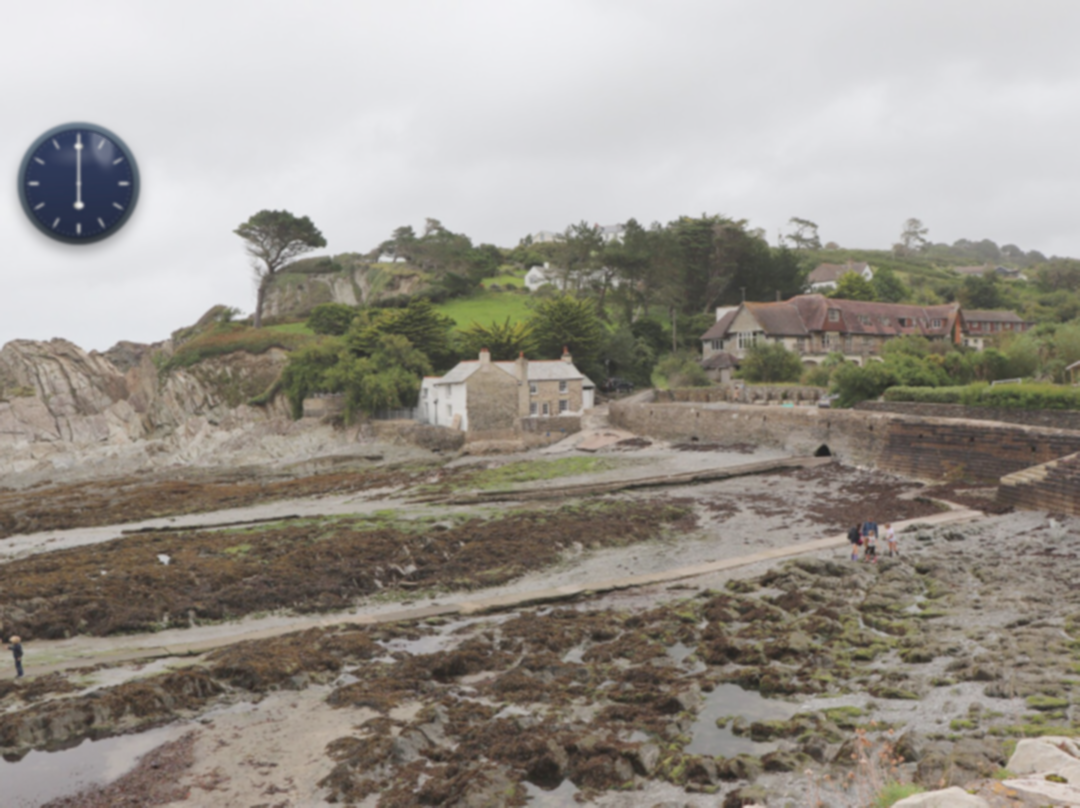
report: 6,00
